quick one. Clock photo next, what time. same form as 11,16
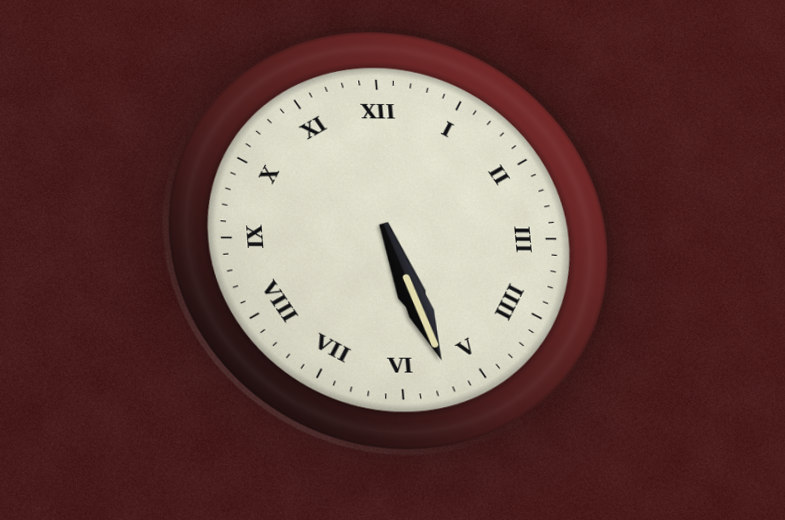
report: 5,27
